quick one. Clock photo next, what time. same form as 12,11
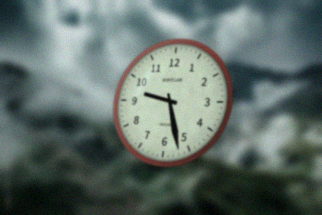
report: 9,27
